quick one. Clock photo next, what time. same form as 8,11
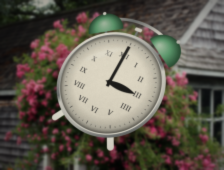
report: 3,00
